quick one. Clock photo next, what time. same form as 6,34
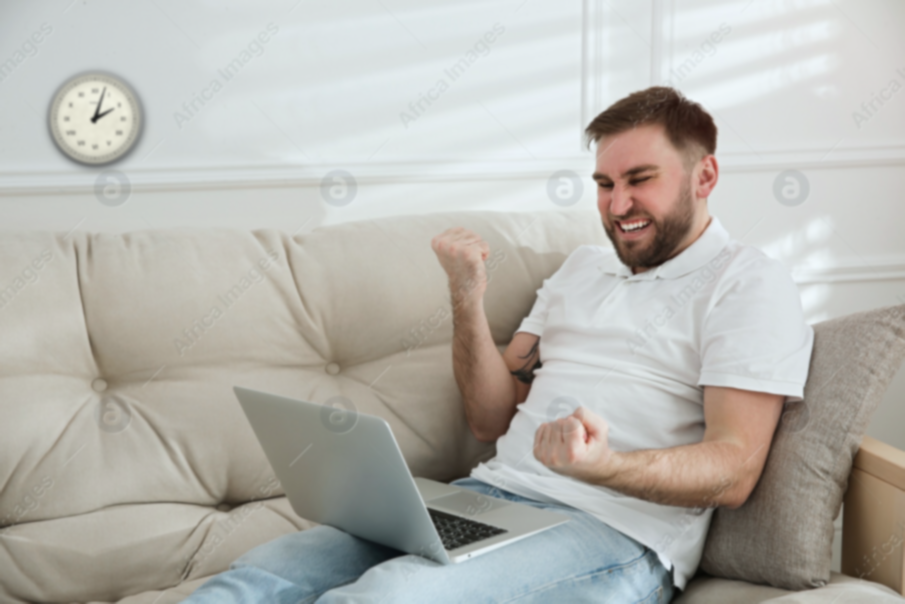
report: 2,03
